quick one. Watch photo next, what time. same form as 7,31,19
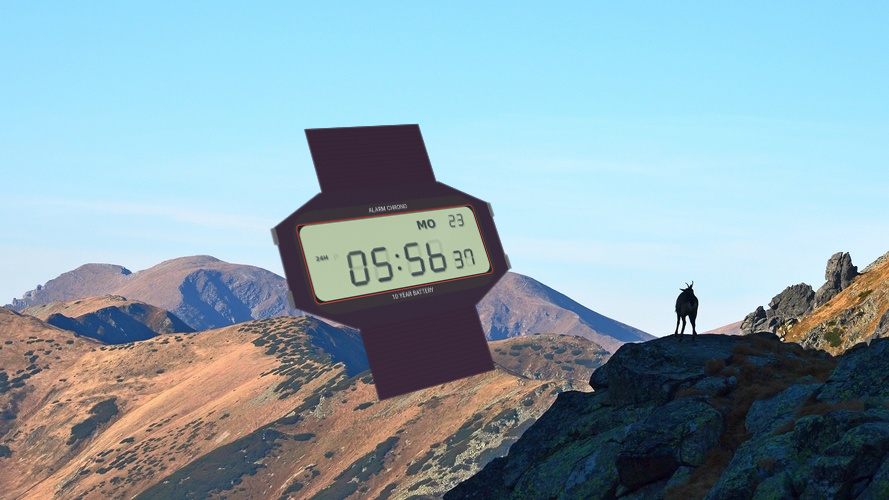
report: 5,56,37
